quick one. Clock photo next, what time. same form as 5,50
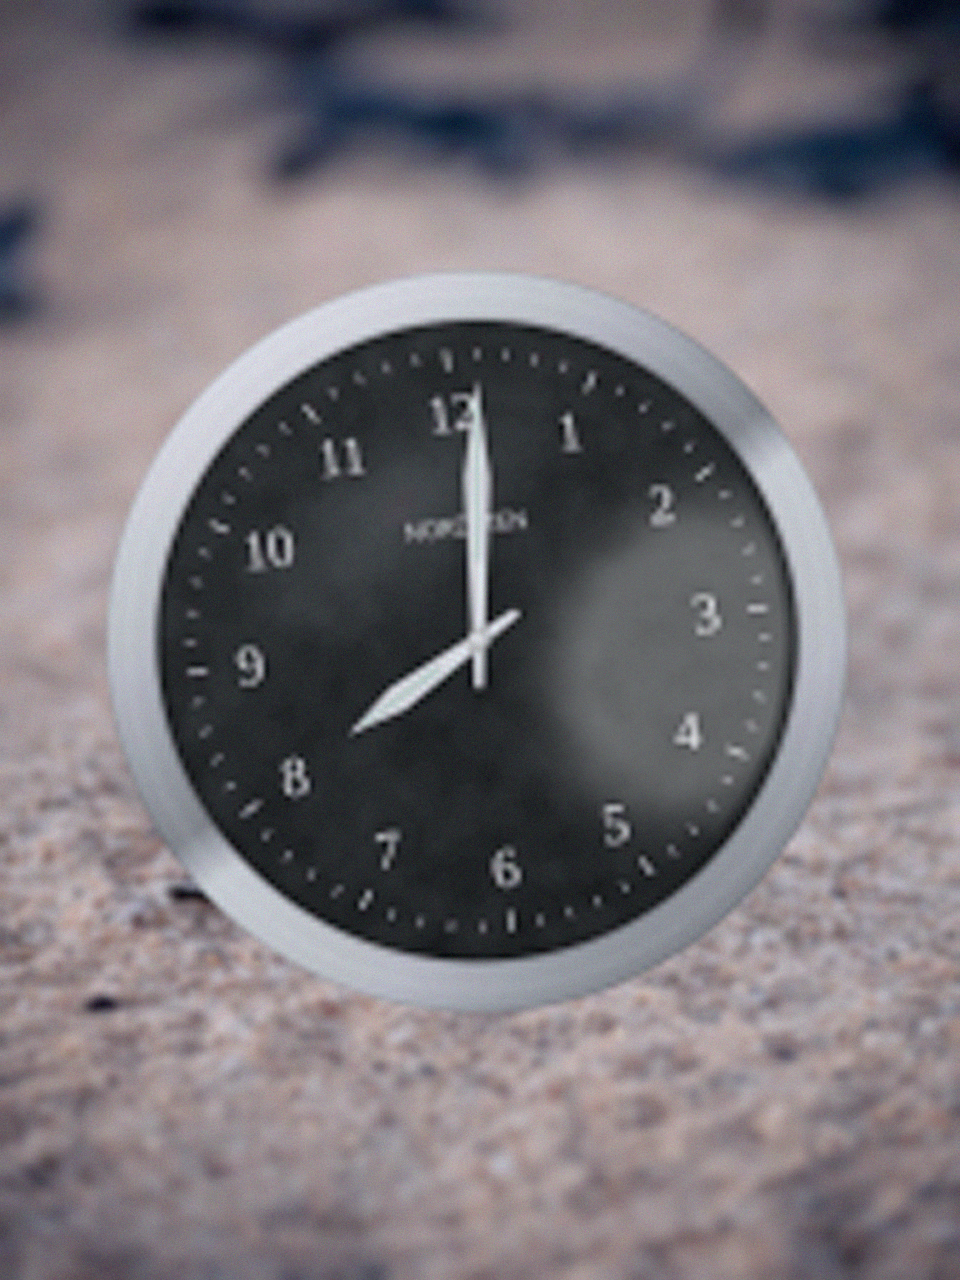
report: 8,01
